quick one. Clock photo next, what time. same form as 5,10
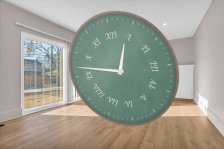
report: 12,47
